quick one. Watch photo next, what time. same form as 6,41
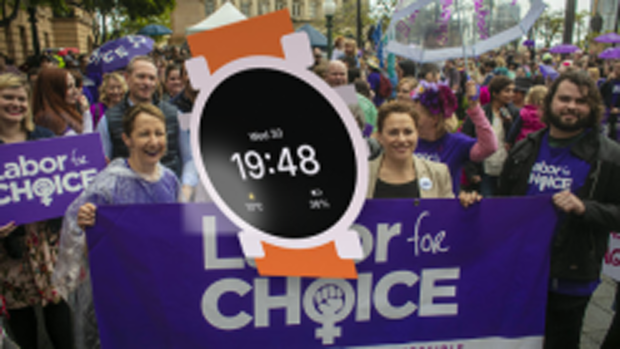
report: 19,48
